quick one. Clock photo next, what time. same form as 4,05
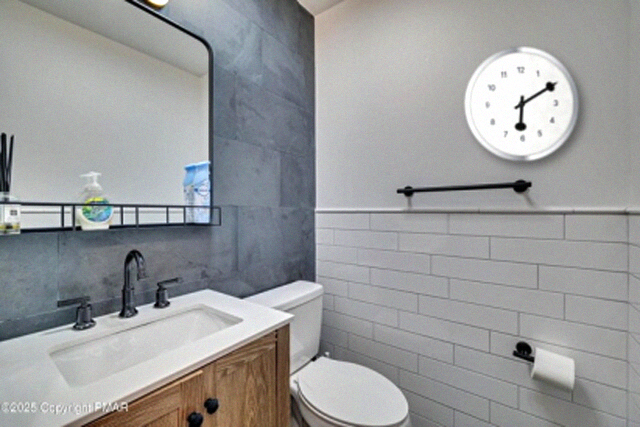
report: 6,10
